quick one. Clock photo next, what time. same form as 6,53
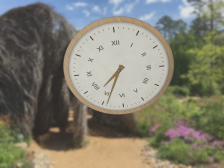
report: 7,34
